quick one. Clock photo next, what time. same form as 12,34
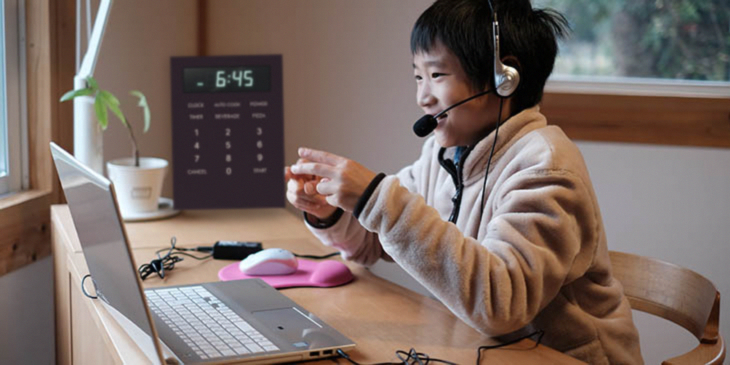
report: 6,45
